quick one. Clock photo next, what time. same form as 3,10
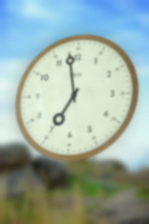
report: 6,58
